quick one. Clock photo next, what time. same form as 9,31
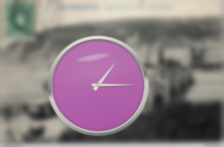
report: 1,15
